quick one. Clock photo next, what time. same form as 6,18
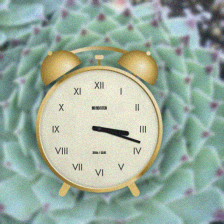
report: 3,18
